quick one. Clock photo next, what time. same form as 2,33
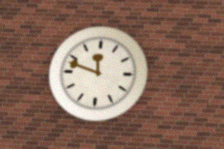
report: 11,48
